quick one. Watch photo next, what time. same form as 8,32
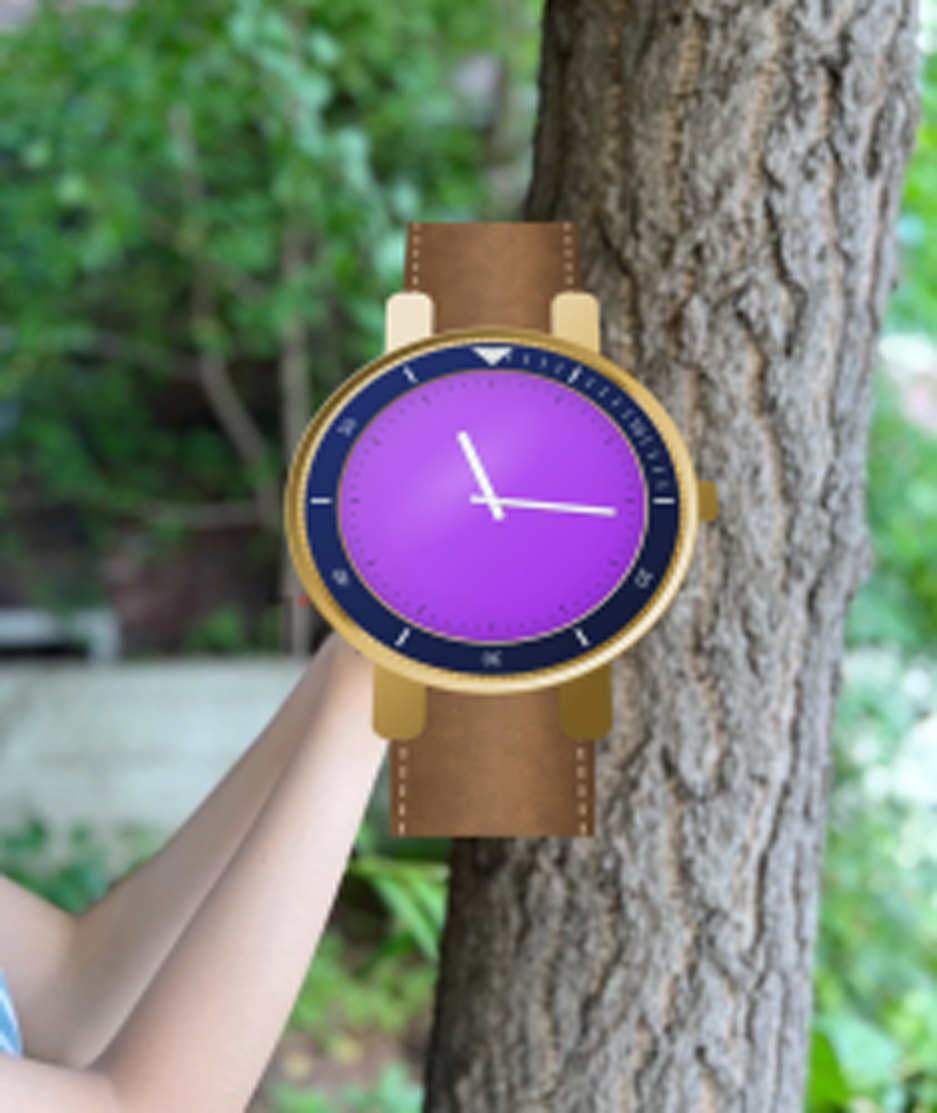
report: 11,16
